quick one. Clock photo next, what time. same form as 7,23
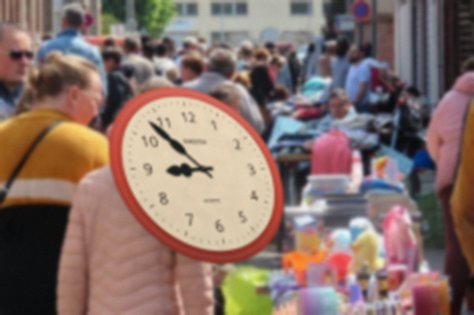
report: 8,53
